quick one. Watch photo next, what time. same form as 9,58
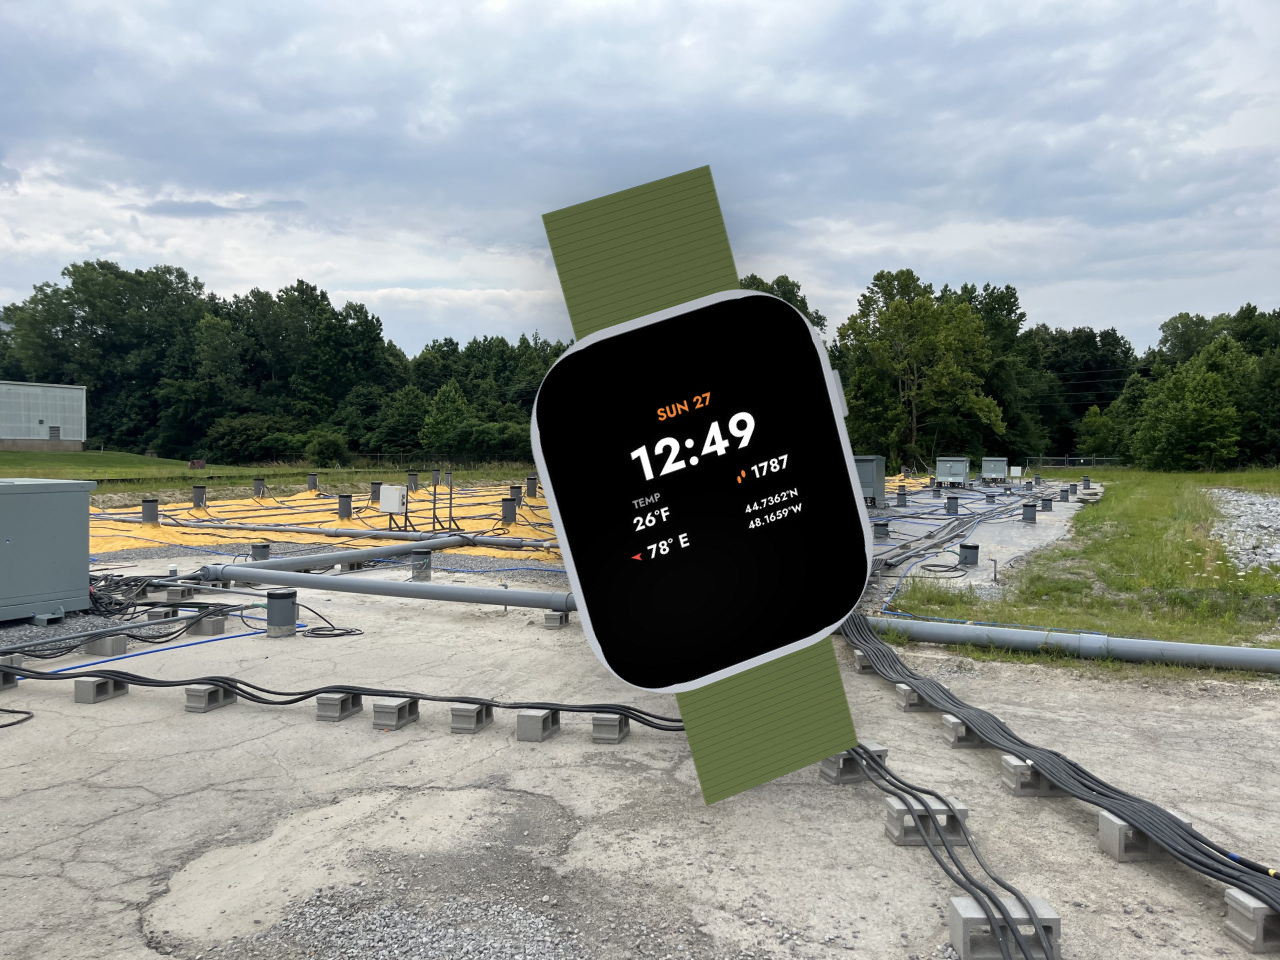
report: 12,49
